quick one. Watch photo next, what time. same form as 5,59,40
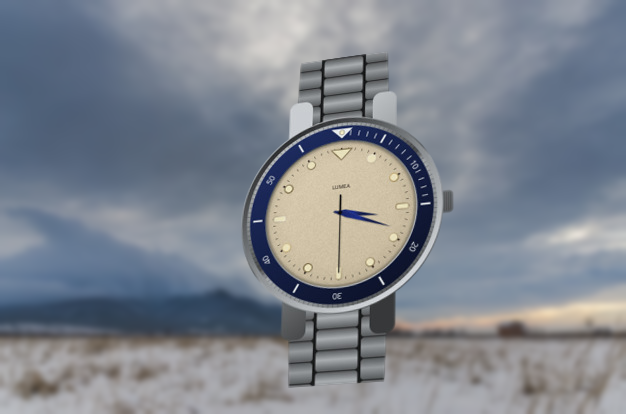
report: 3,18,30
